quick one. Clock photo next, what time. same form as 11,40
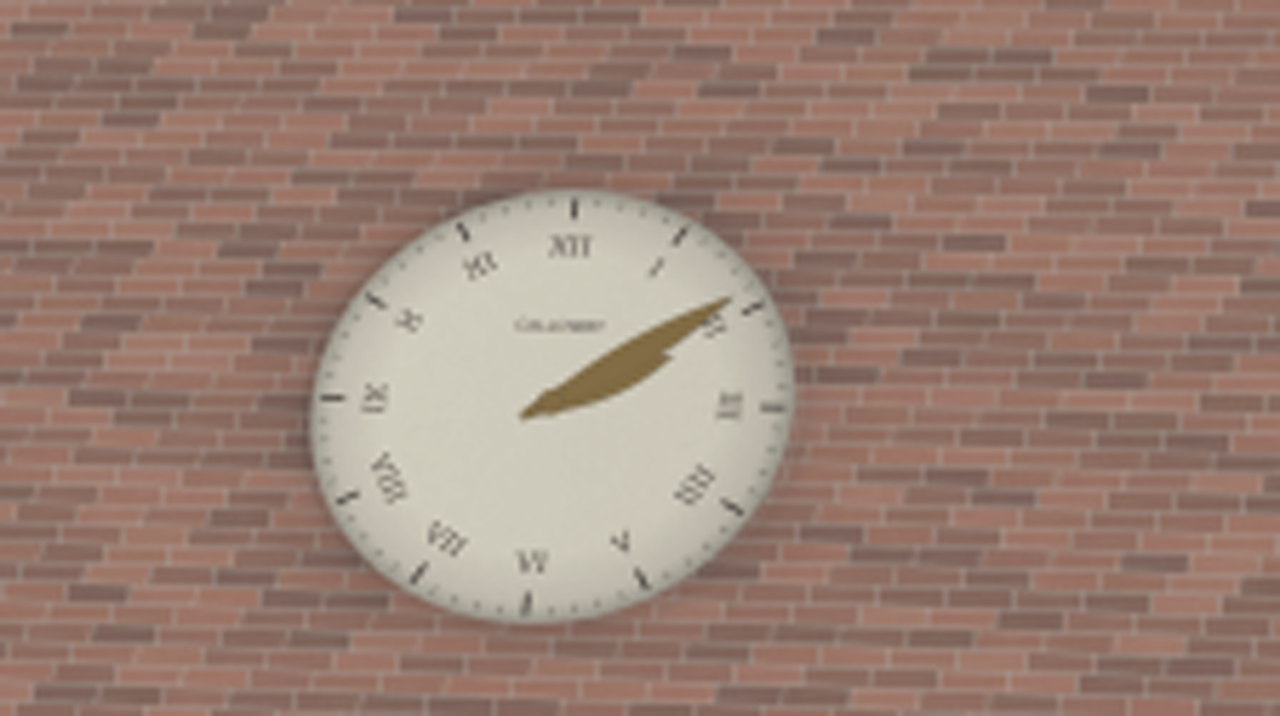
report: 2,09
